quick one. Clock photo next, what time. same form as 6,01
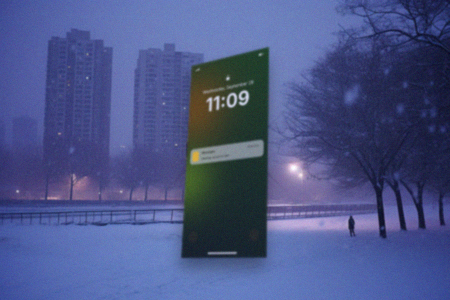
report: 11,09
